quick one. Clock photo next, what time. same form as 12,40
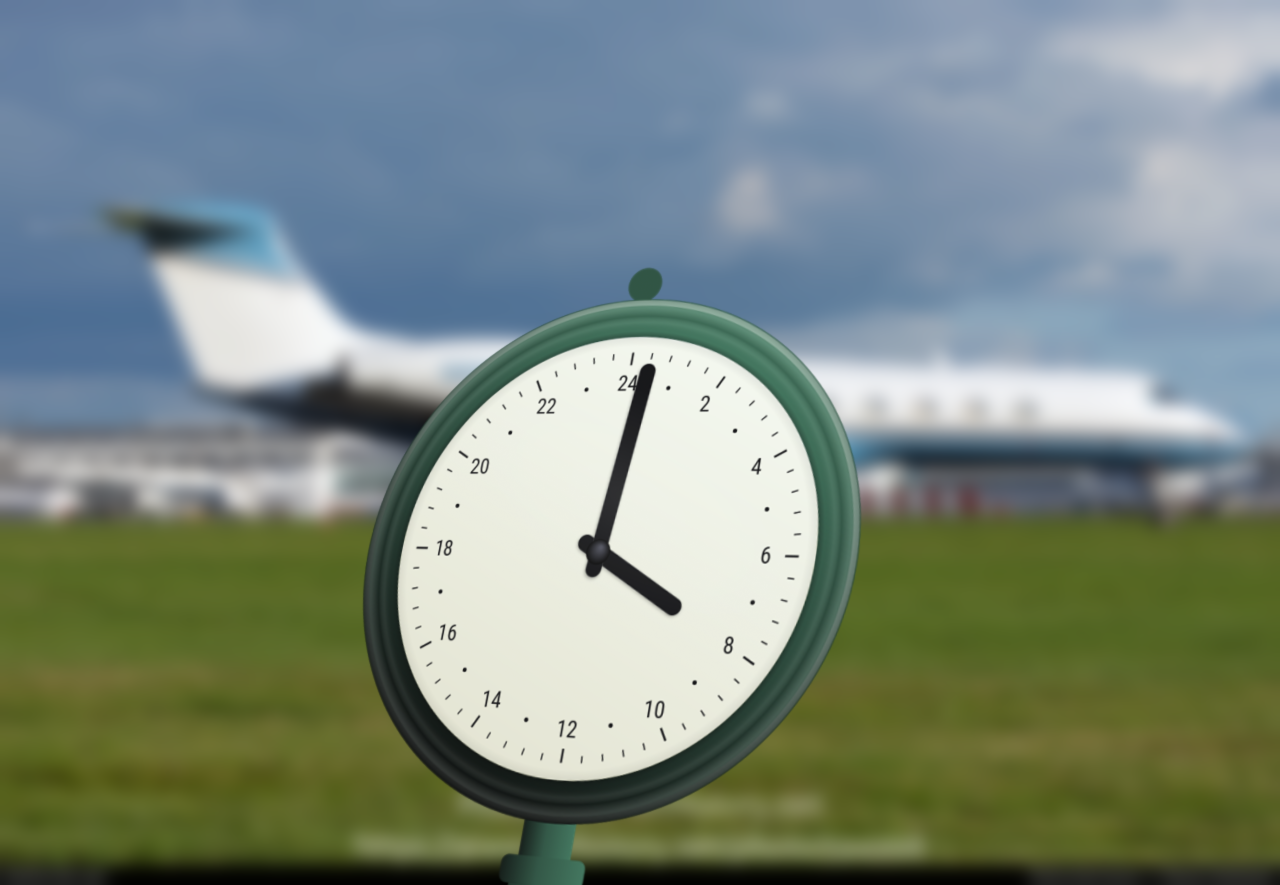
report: 8,01
